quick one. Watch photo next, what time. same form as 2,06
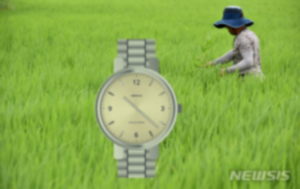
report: 10,22
